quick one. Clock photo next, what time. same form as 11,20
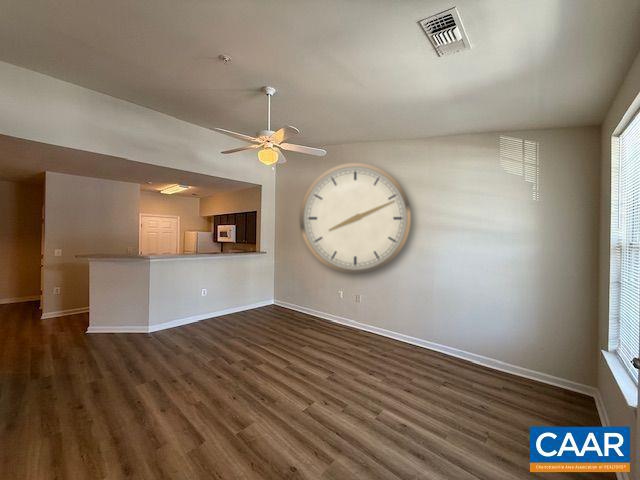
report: 8,11
